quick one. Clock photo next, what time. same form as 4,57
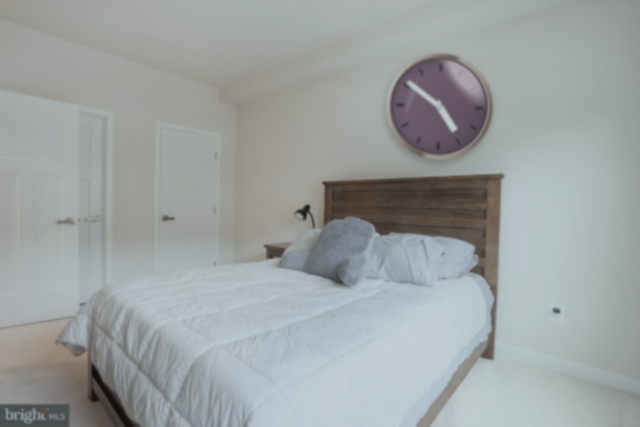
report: 4,51
